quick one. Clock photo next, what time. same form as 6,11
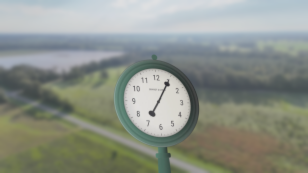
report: 7,05
